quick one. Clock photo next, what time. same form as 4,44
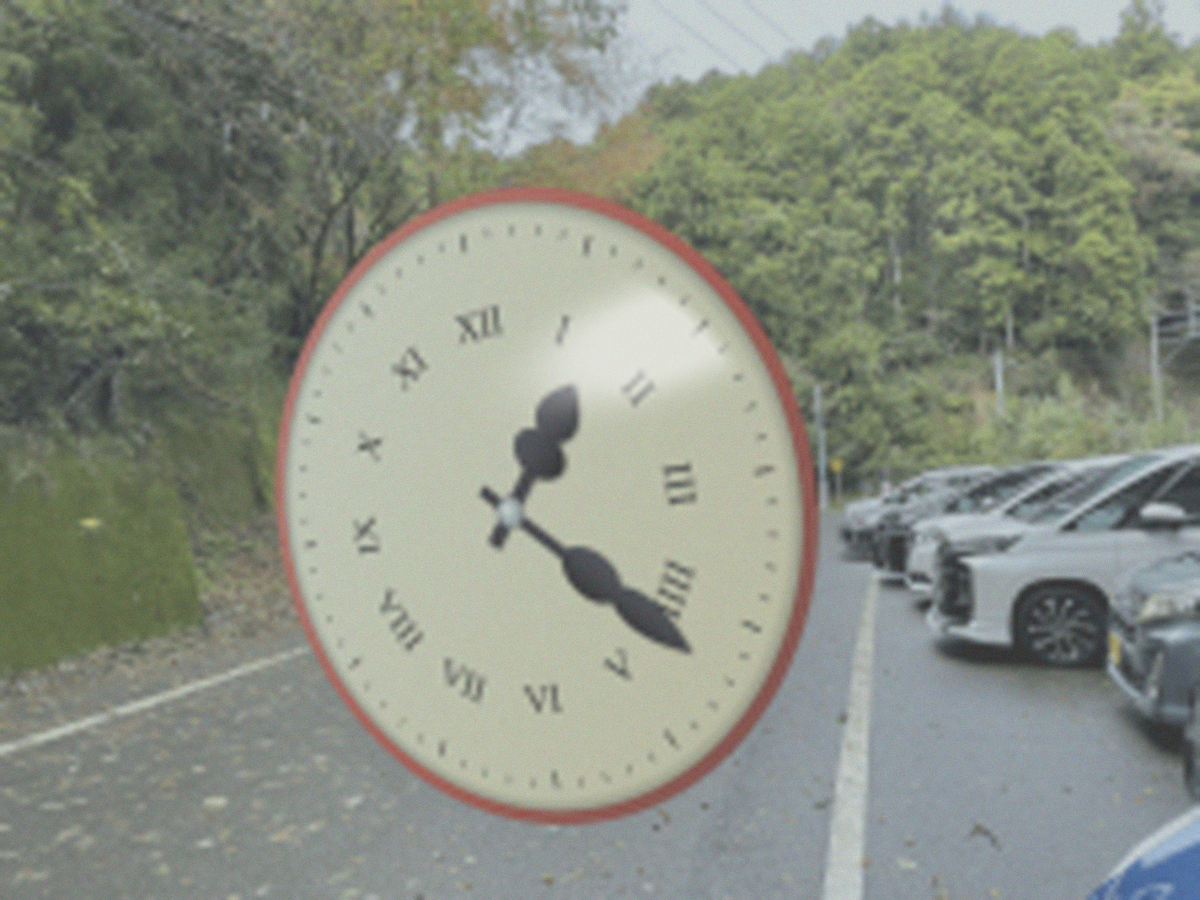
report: 1,22
